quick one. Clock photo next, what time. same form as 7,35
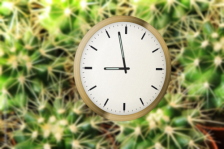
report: 8,58
